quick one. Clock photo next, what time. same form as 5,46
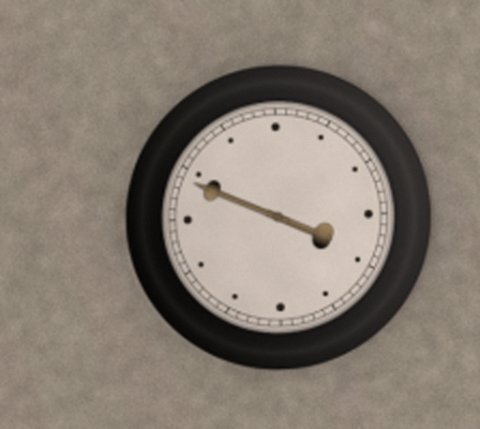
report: 3,49
